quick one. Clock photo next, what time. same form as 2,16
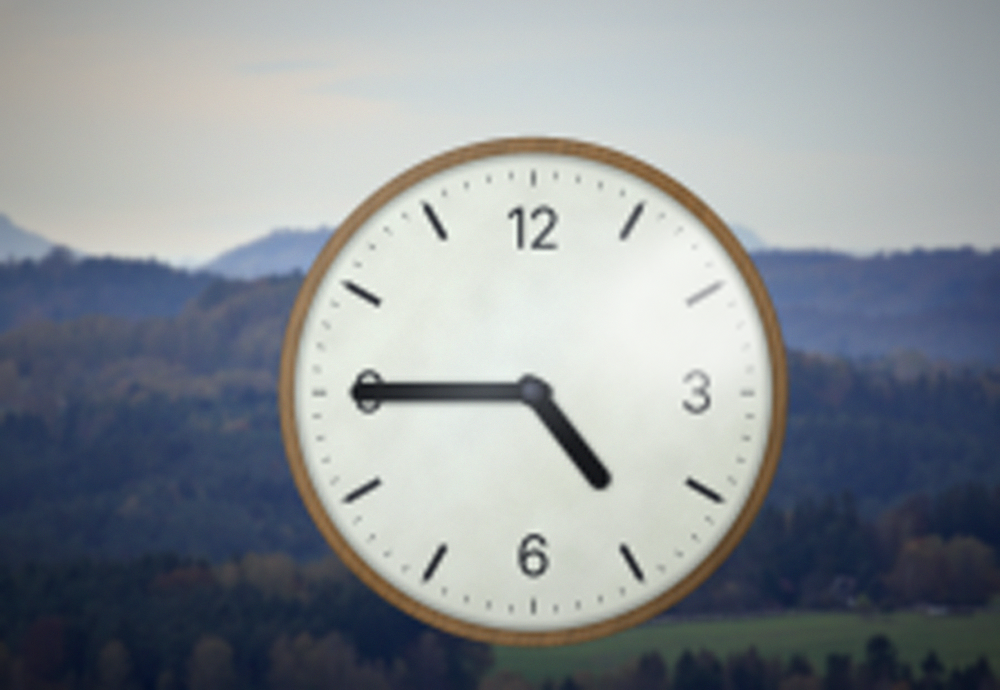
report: 4,45
